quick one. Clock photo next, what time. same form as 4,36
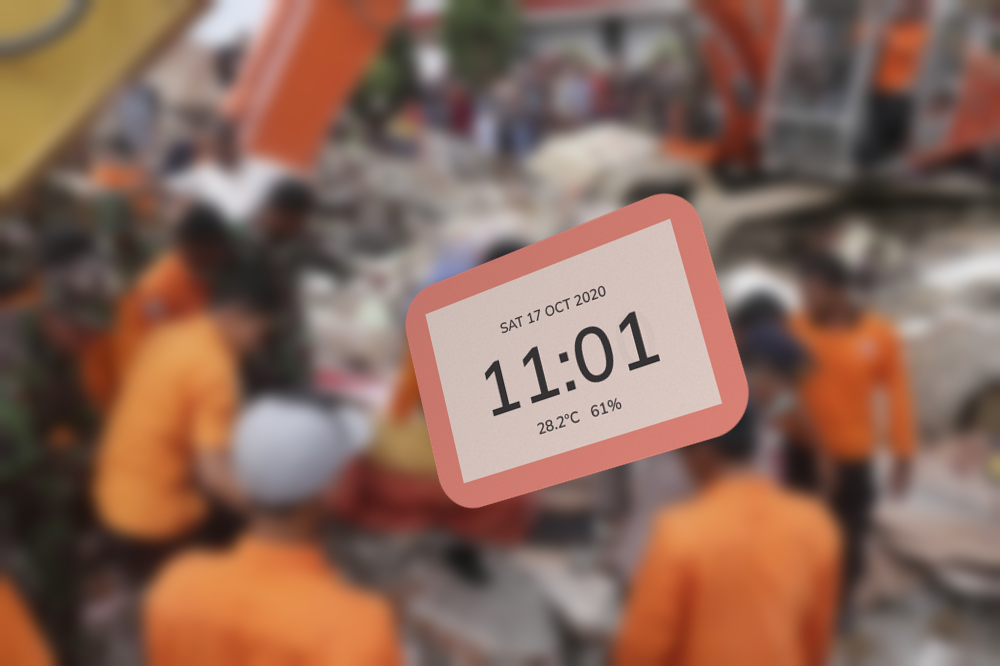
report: 11,01
